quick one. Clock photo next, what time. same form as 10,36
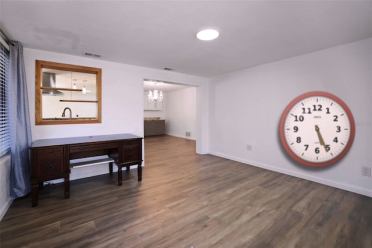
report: 5,26
